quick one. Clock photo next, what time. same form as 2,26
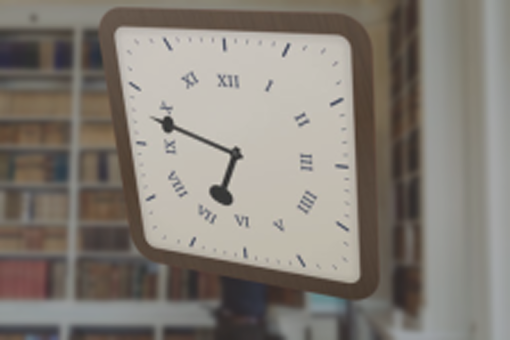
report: 6,48
